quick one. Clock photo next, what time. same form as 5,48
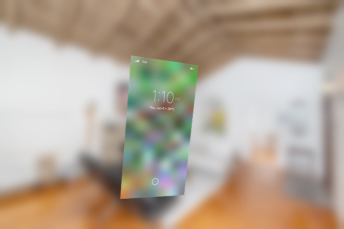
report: 1,10
